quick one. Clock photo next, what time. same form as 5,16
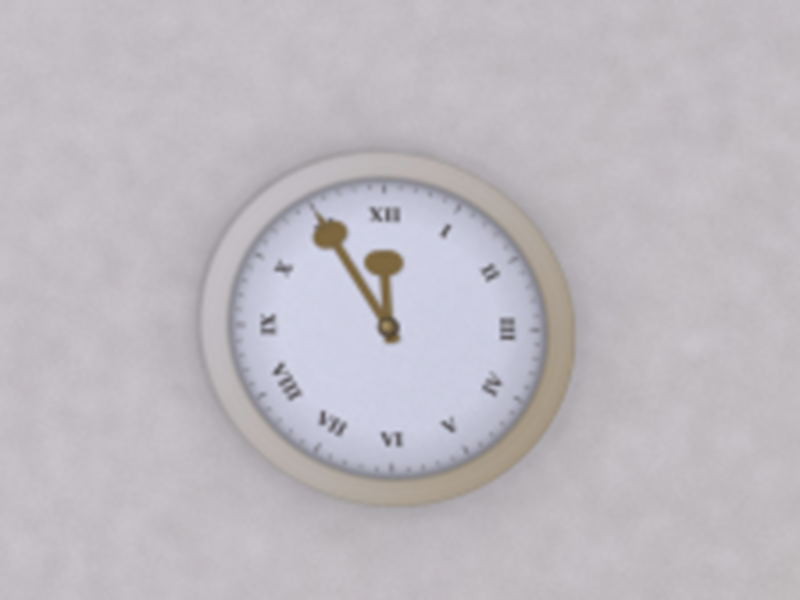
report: 11,55
